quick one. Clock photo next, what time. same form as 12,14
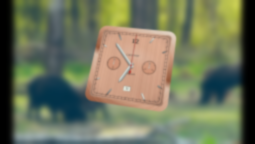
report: 6,53
